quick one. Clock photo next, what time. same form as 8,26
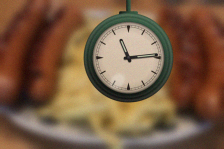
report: 11,14
